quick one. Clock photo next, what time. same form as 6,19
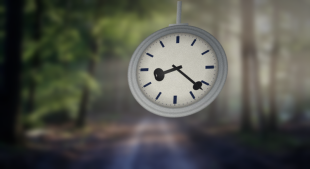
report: 8,22
